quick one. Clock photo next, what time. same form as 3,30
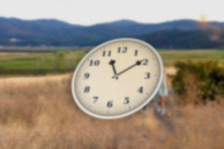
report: 11,09
